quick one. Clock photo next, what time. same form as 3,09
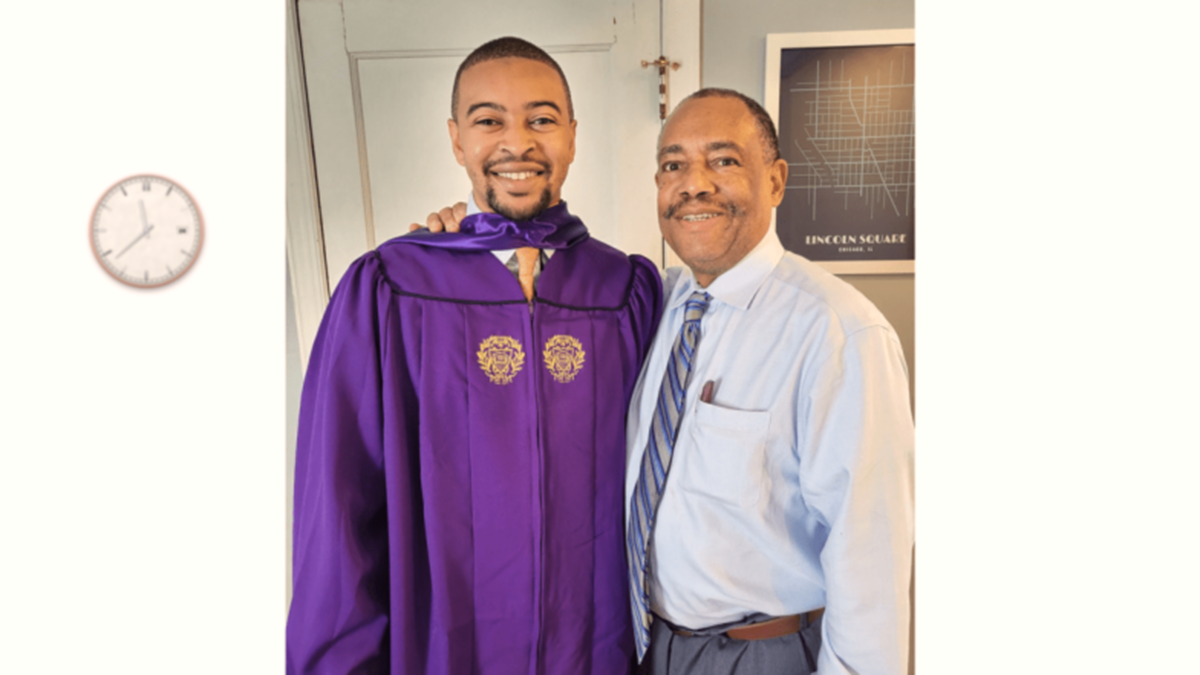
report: 11,38
